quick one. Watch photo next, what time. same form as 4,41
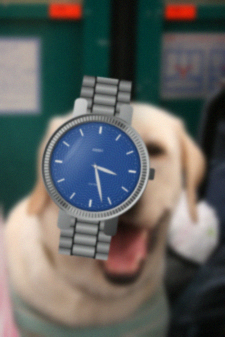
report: 3,27
